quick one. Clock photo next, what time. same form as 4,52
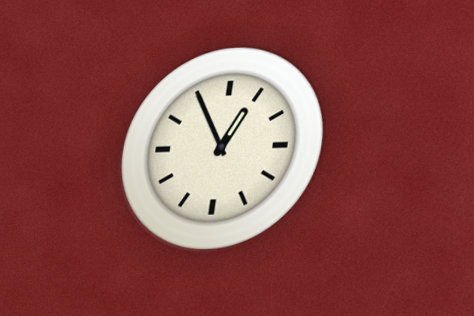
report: 12,55
